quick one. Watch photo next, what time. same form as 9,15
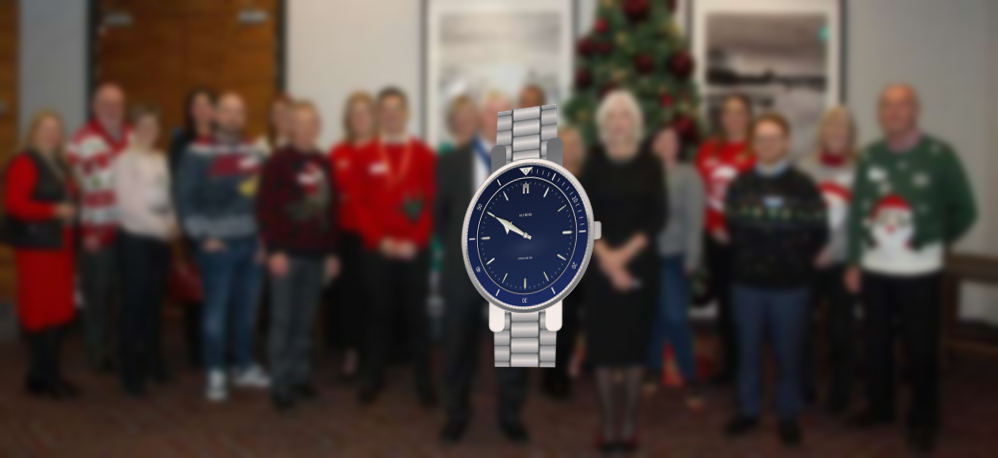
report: 9,50
